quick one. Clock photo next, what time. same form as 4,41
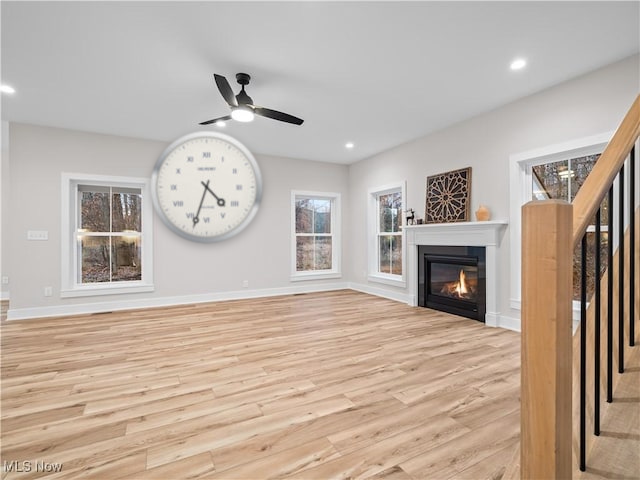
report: 4,33
